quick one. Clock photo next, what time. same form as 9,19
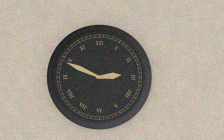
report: 2,49
